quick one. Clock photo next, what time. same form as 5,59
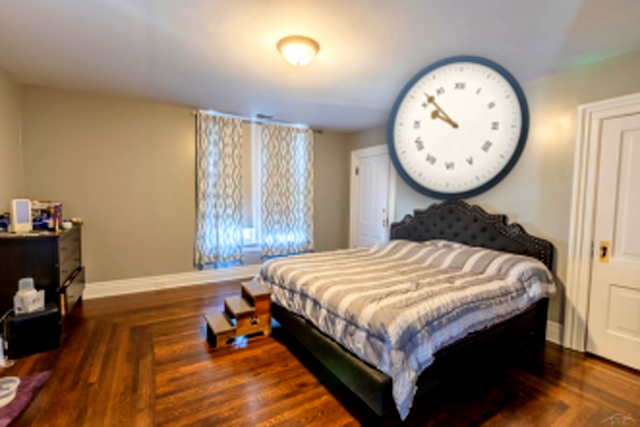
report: 9,52
